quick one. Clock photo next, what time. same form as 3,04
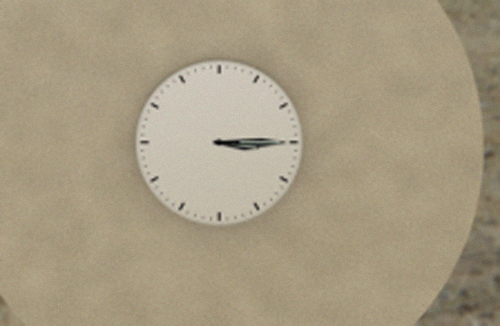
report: 3,15
